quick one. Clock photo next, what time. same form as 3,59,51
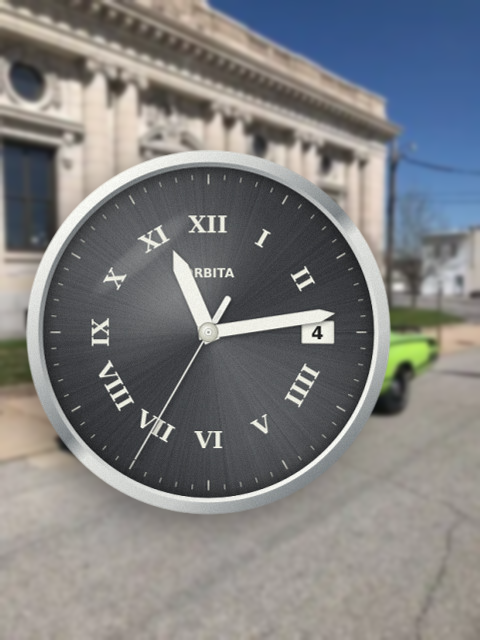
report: 11,13,35
